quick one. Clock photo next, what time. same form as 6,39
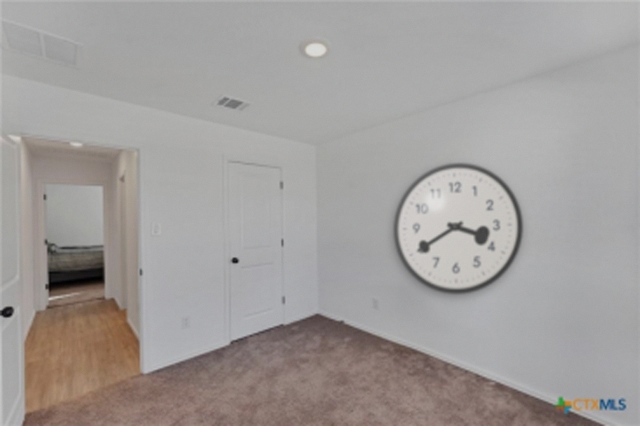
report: 3,40
